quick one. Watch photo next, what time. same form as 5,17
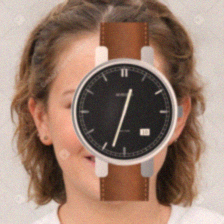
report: 12,33
